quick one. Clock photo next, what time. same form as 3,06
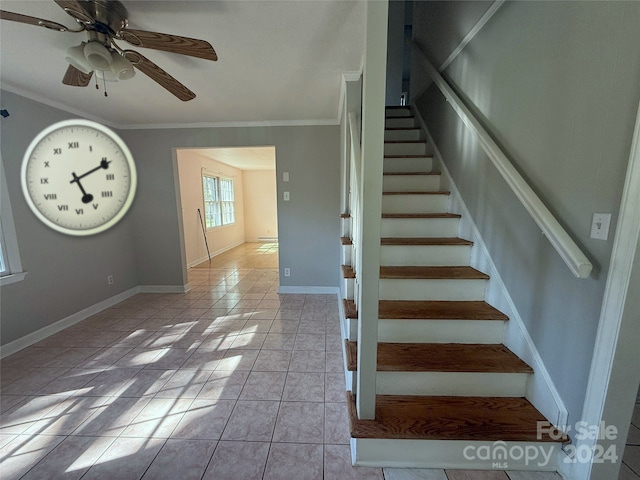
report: 5,11
